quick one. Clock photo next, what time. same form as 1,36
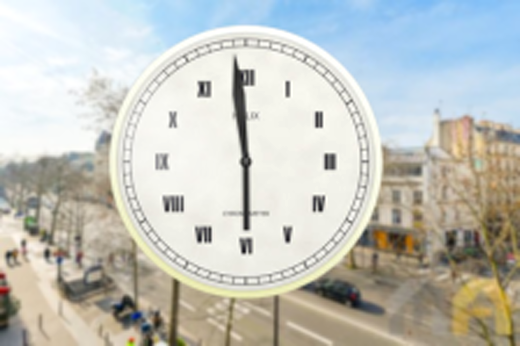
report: 5,59
